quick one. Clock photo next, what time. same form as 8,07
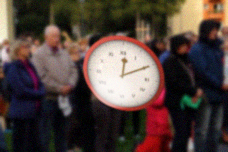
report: 12,10
